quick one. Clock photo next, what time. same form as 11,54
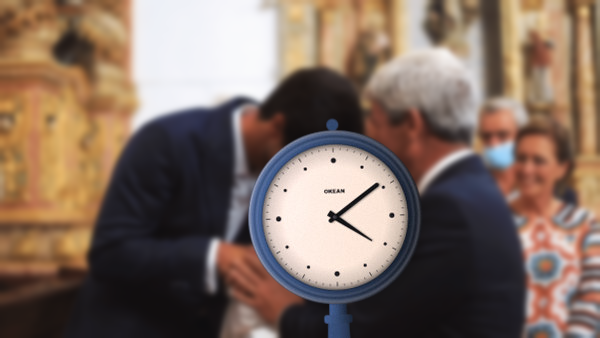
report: 4,09
